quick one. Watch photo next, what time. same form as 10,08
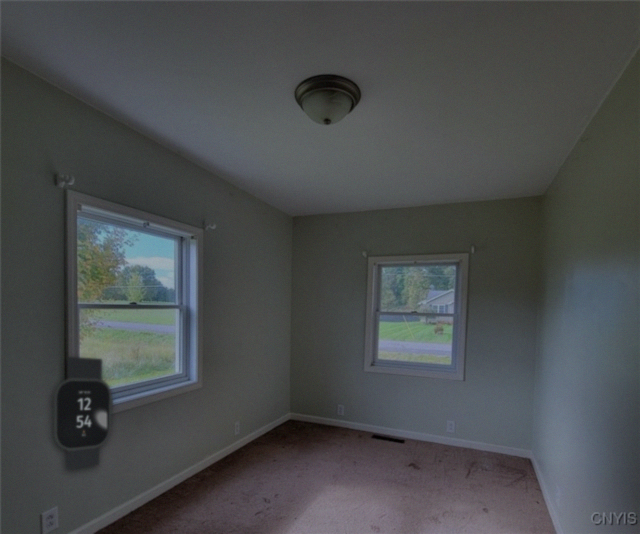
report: 12,54
